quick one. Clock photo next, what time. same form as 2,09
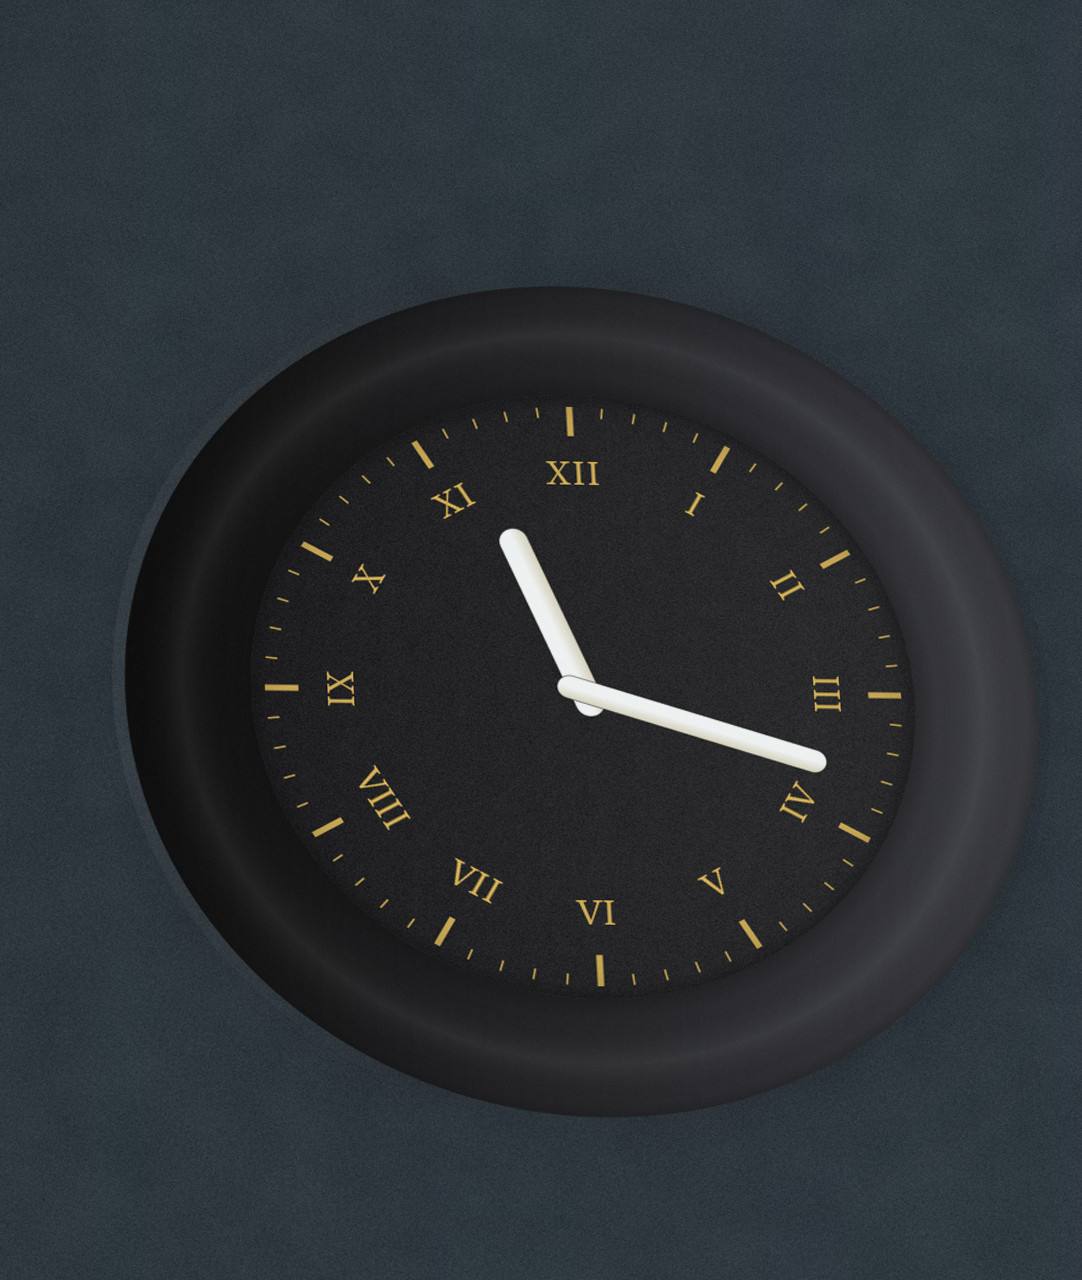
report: 11,18
